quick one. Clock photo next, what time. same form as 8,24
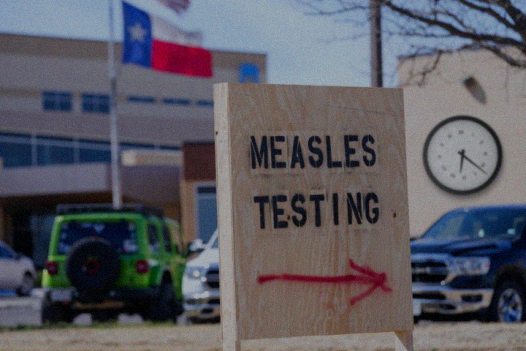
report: 6,22
